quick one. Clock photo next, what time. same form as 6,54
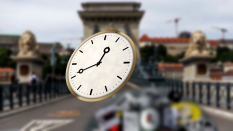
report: 12,41
